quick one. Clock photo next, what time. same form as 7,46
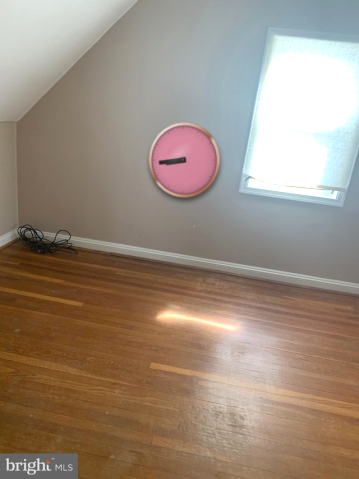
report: 8,44
